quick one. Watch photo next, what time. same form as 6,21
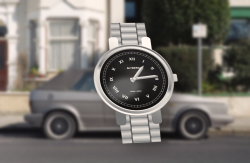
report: 1,14
